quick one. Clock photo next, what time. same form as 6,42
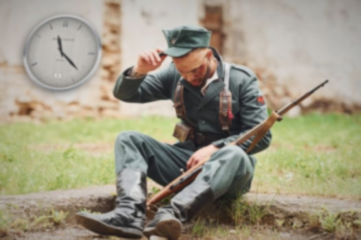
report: 11,22
